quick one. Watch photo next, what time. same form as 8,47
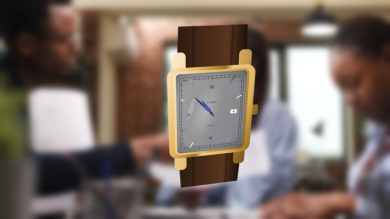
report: 10,53
